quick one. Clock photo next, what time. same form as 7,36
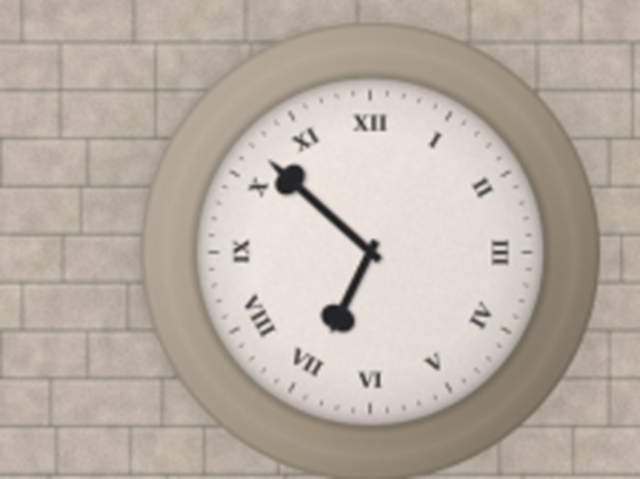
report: 6,52
